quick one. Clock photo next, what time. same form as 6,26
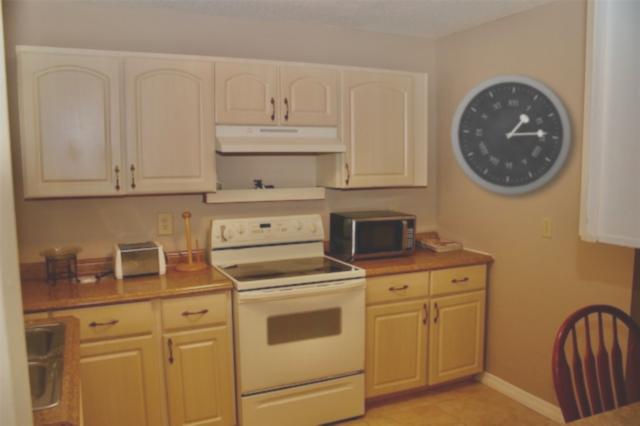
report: 1,14
